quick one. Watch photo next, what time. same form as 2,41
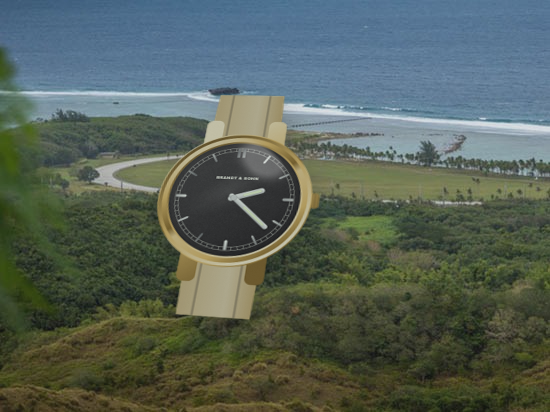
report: 2,22
